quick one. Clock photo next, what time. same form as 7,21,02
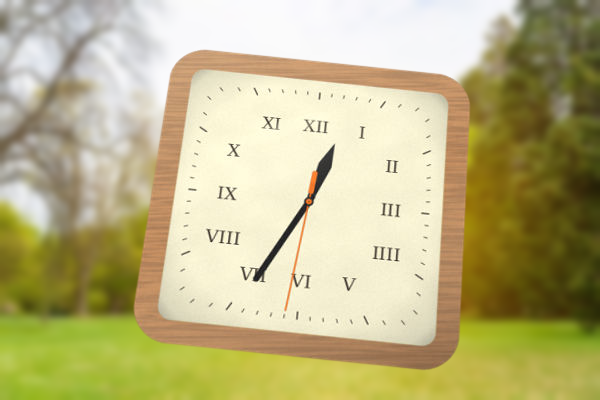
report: 12,34,31
